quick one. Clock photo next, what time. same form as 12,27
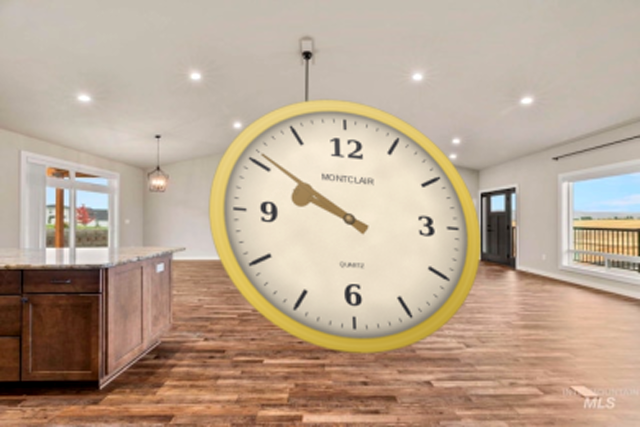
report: 9,51
